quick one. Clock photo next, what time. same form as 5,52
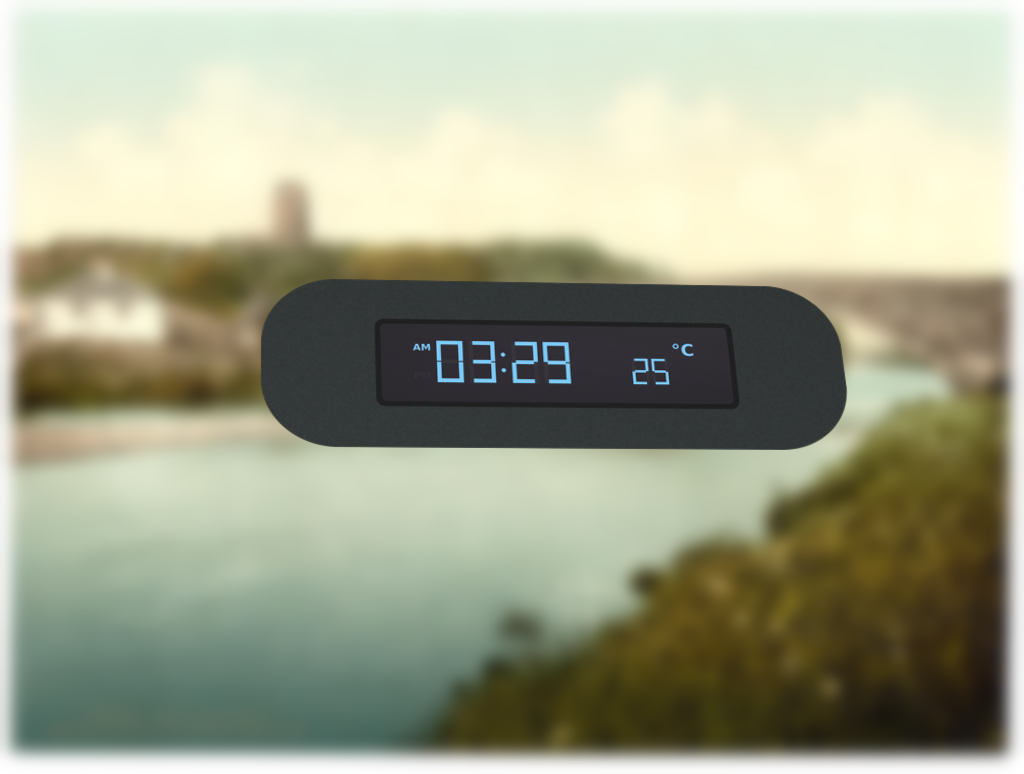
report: 3,29
